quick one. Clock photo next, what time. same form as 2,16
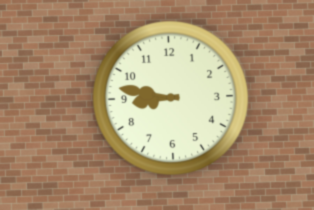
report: 8,47
